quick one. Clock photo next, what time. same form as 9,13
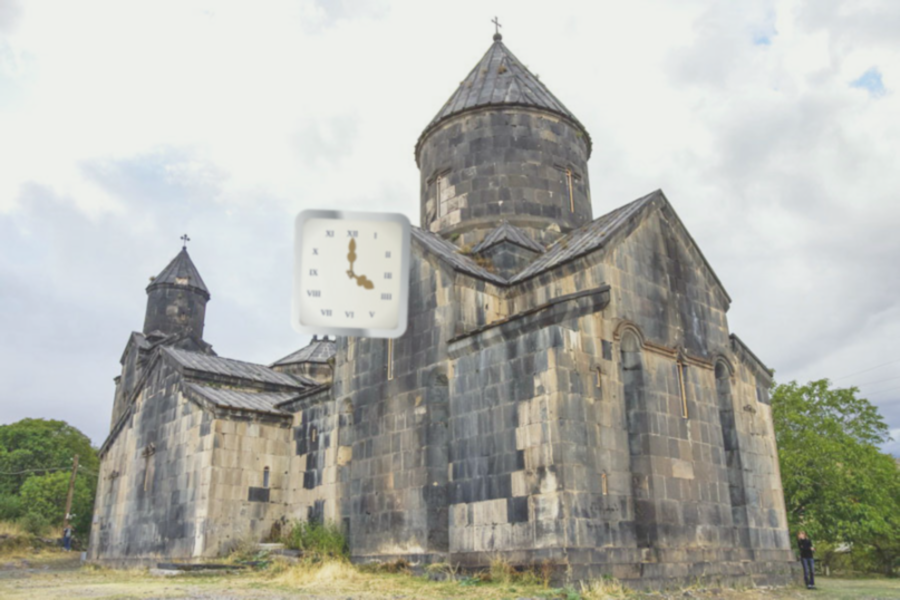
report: 4,00
